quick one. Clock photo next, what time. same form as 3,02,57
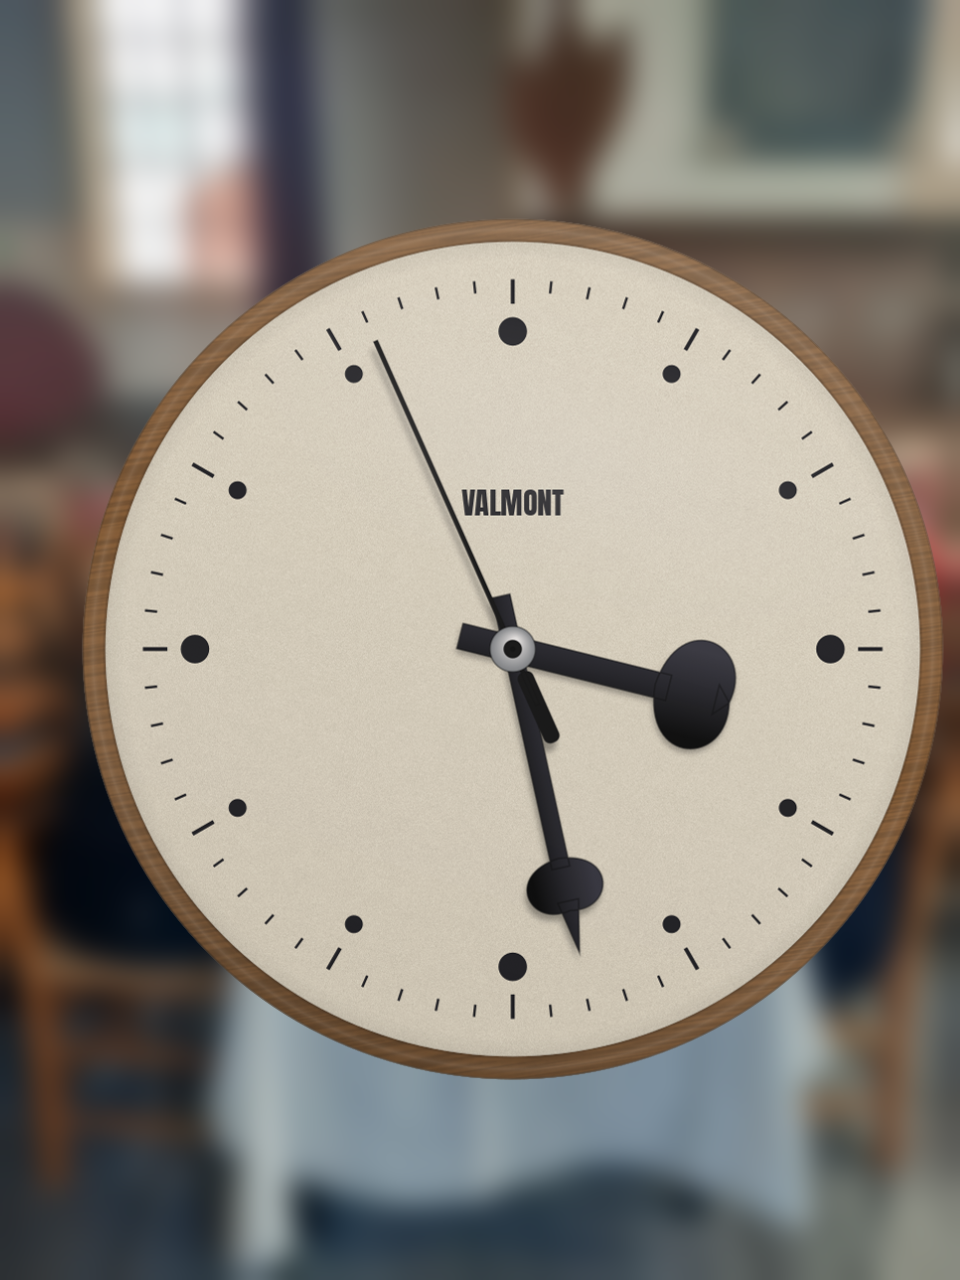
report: 3,27,56
